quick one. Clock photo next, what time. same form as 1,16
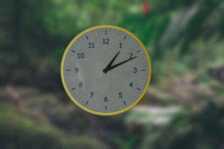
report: 1,11
